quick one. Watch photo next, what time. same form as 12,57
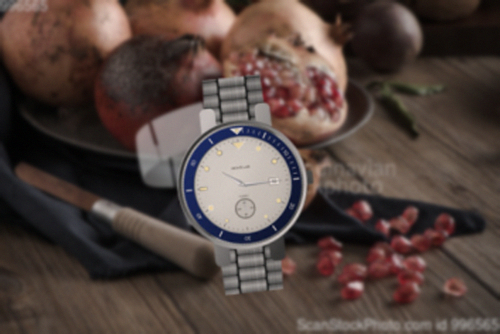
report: 10,15
